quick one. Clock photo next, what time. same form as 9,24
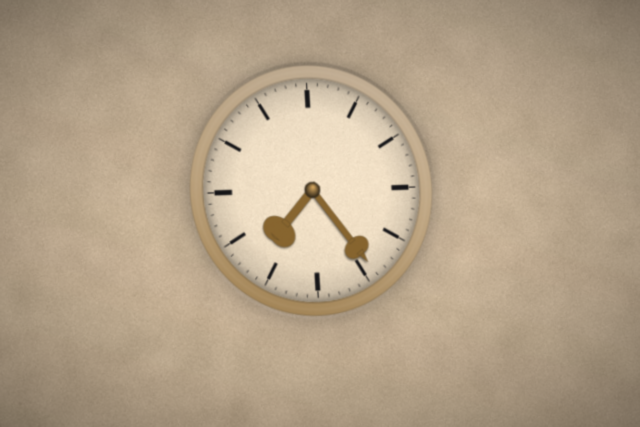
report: 7,24
